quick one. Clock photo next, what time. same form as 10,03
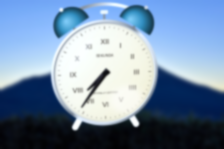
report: 7,36
